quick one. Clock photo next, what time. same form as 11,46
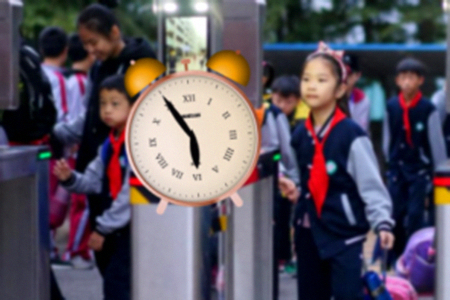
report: 5,55
